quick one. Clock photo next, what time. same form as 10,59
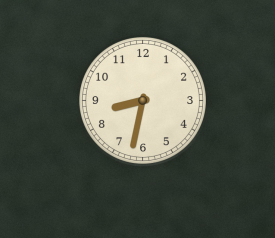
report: 8,32
